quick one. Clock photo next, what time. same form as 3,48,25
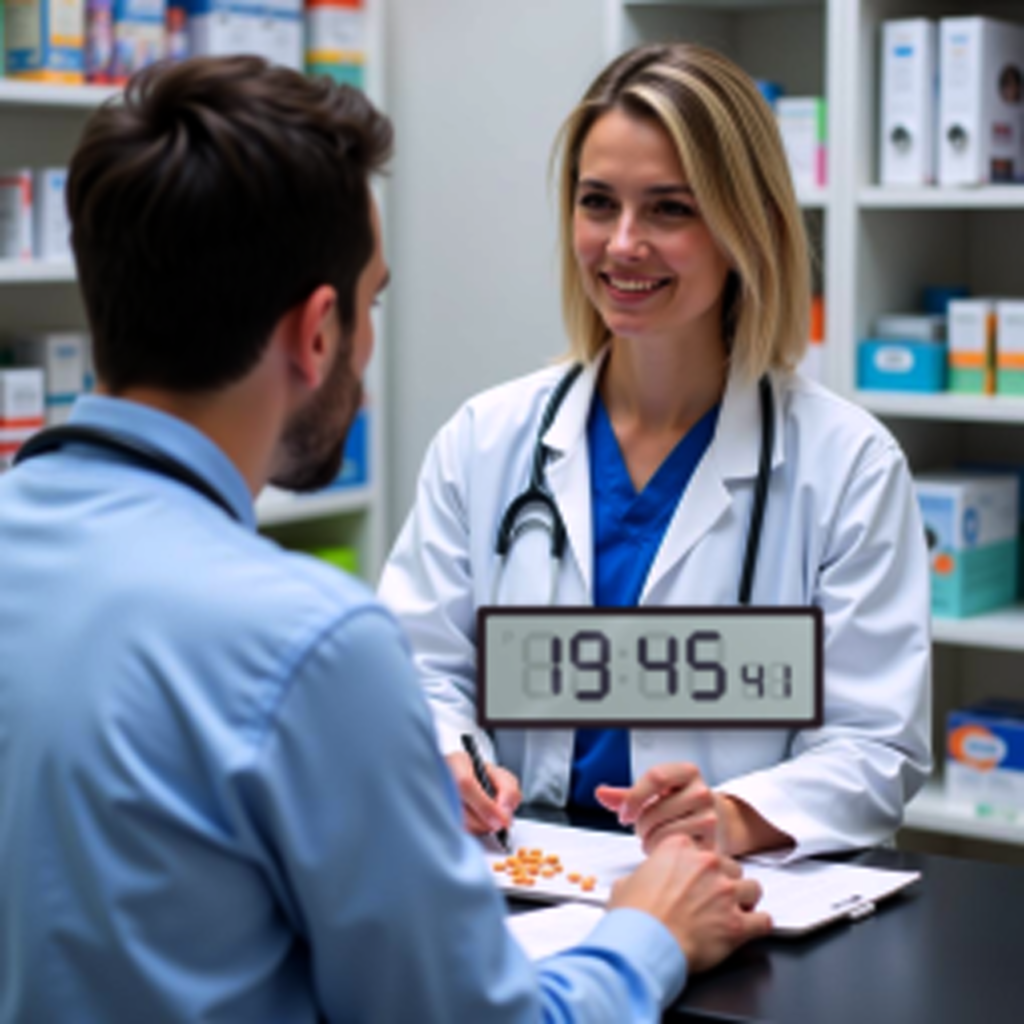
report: 19,45,41
